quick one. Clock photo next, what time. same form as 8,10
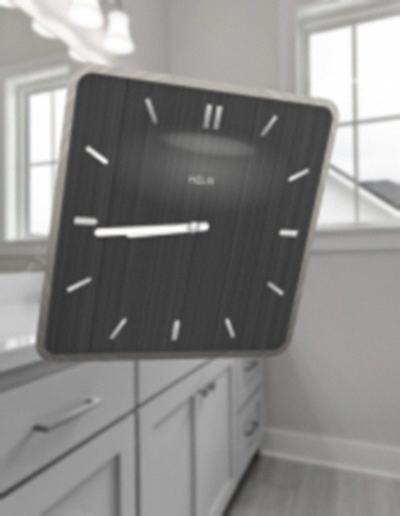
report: 8,44
